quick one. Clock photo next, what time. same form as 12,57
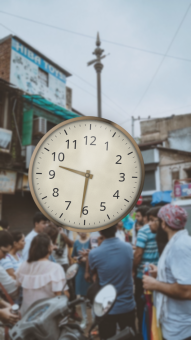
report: 9,31
